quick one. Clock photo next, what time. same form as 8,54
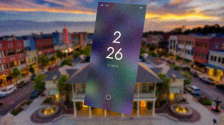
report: 2,26
